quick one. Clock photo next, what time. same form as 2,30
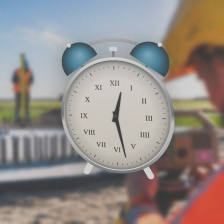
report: 12,28
